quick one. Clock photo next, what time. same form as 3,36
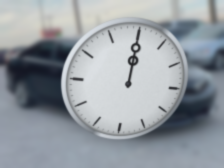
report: 12,00
